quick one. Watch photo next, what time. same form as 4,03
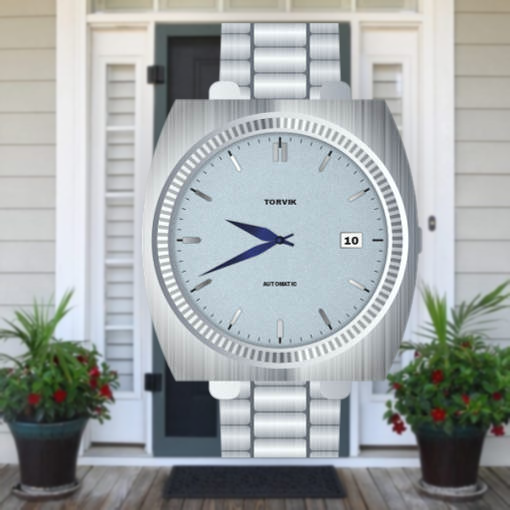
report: 9,41
